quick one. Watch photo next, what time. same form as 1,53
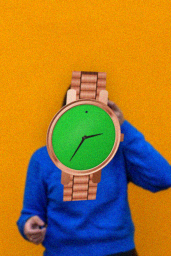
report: 2,35
